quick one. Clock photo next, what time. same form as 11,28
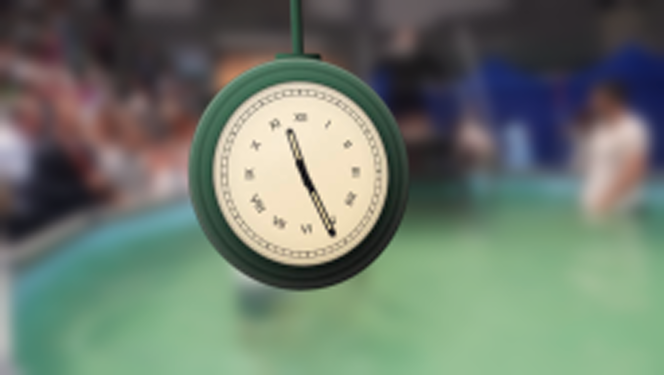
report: 11,26
